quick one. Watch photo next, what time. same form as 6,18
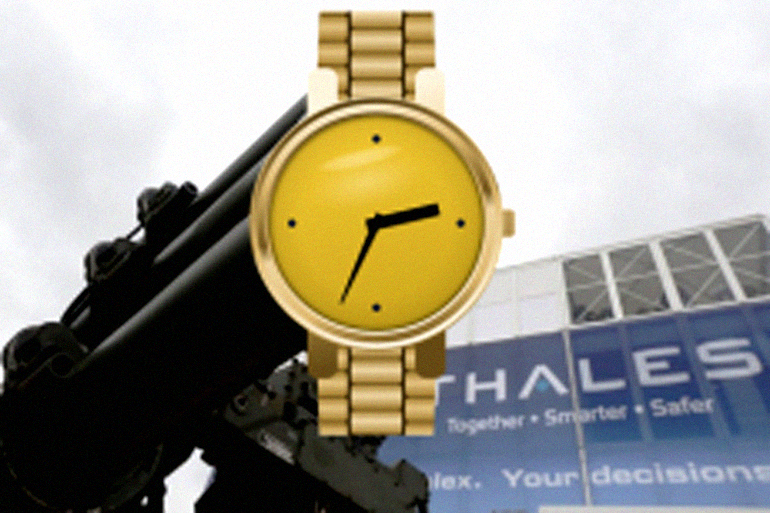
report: 2,34
